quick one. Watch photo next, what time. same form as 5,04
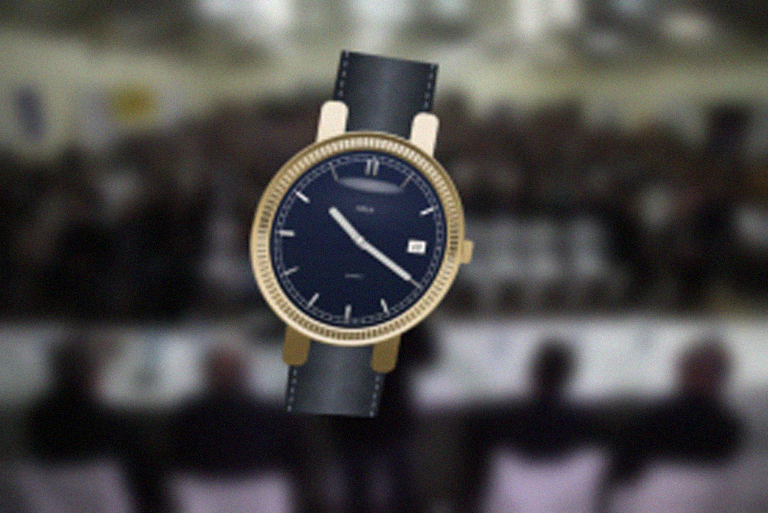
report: 10,20
